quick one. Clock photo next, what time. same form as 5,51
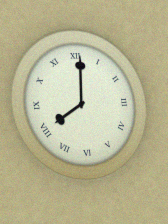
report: 8,01
